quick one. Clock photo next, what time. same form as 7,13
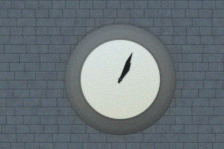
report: 1,04
